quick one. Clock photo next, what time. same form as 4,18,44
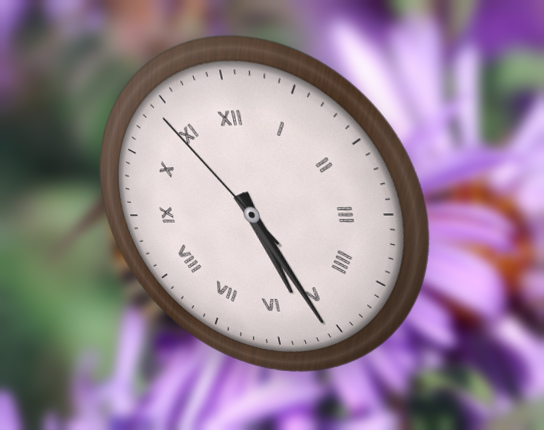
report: 5,25,54
